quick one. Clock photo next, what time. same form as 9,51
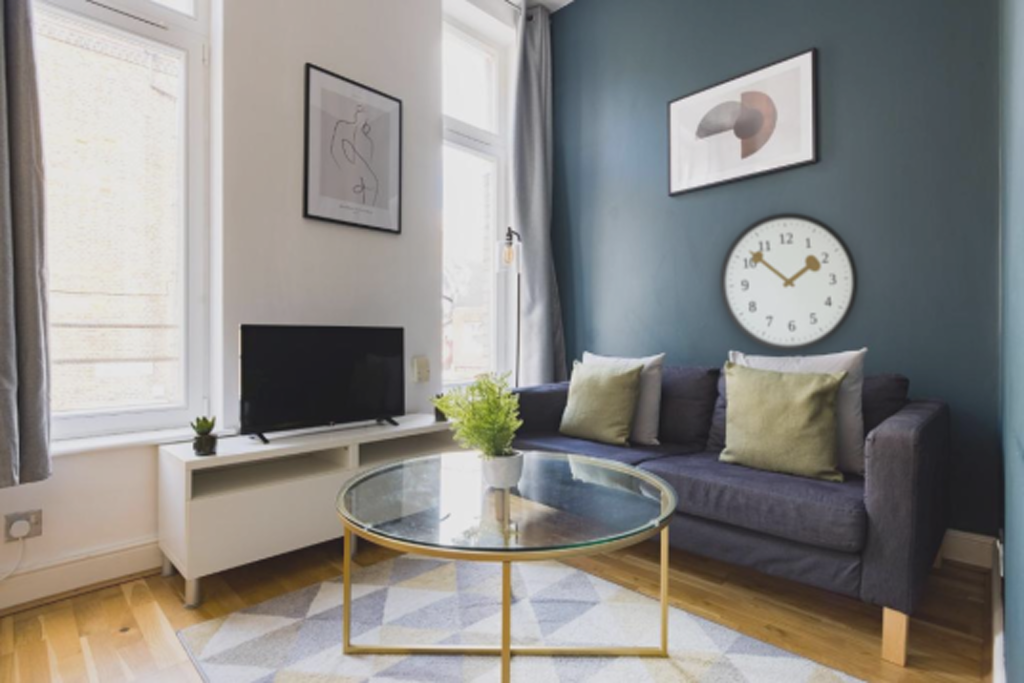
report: 1,52
